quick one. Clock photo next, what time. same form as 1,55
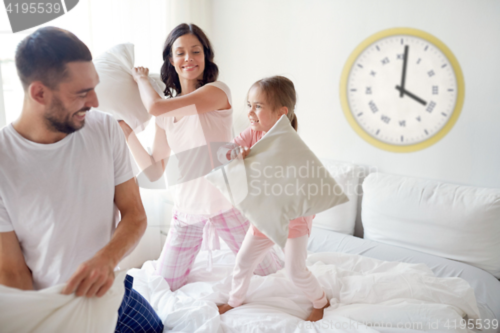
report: 4,01
